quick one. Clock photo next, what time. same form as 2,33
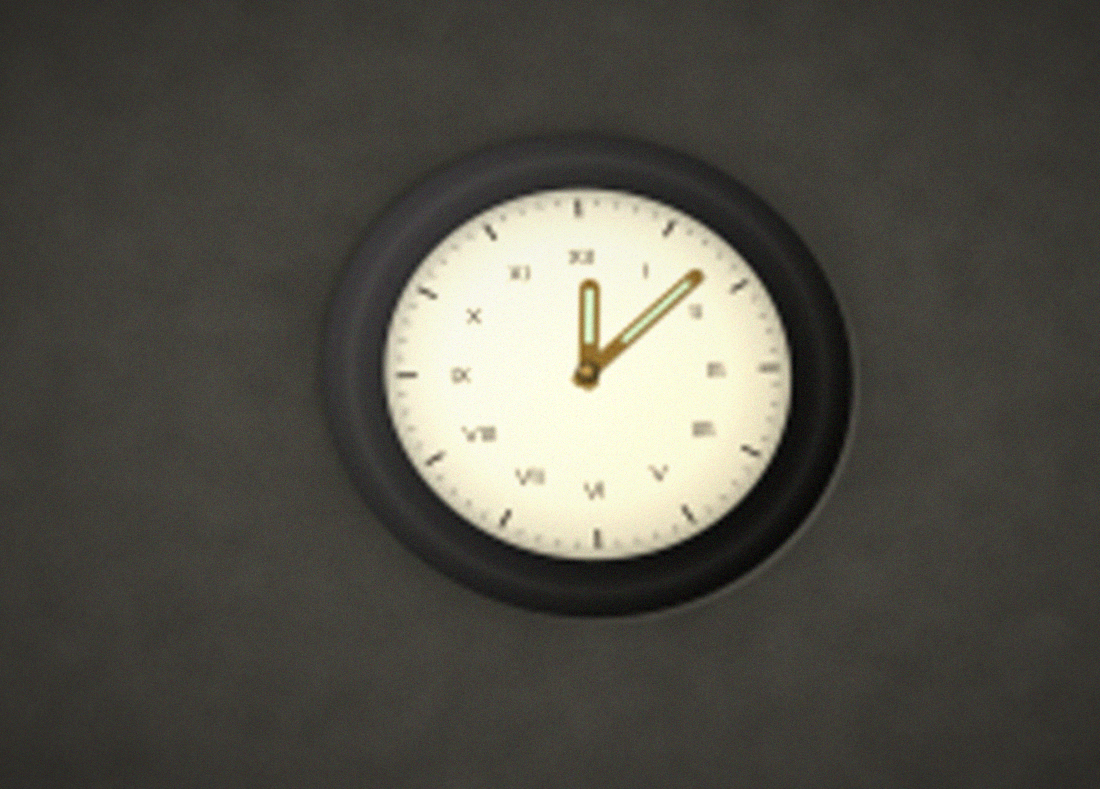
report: 12,08
